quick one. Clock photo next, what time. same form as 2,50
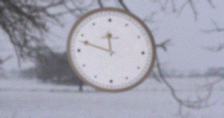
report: 11,48
